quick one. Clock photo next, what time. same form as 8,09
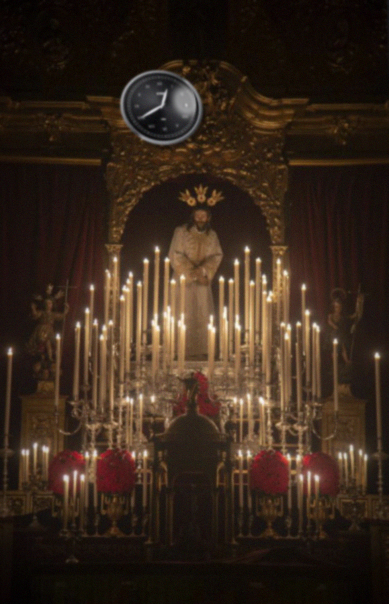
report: 12,40
